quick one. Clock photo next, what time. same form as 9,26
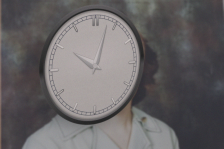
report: 10,03
